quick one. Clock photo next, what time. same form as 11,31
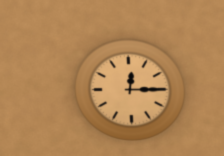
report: 12,15
